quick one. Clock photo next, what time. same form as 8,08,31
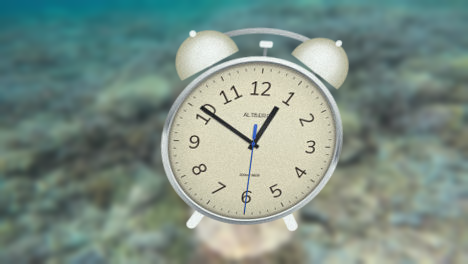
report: 12,50,30
